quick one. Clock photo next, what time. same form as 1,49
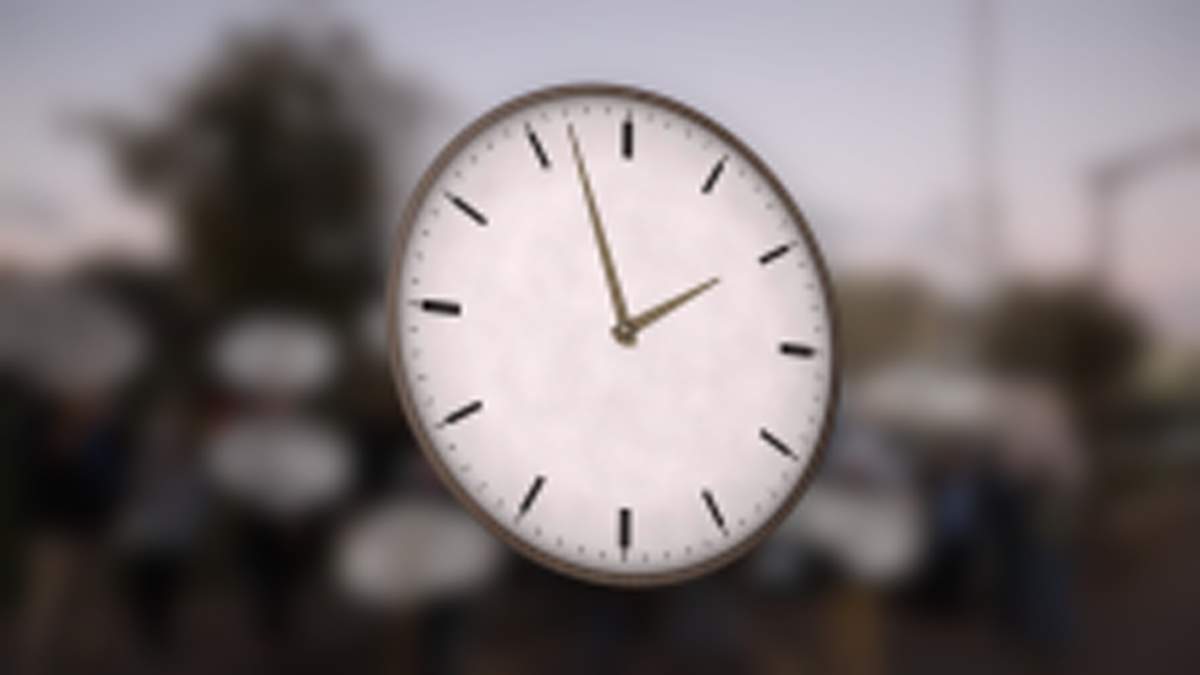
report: 1,57
